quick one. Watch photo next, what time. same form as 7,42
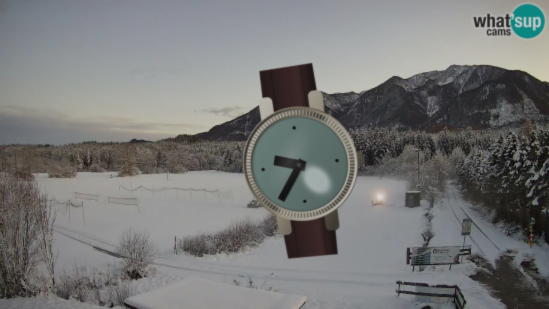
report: 9,36
